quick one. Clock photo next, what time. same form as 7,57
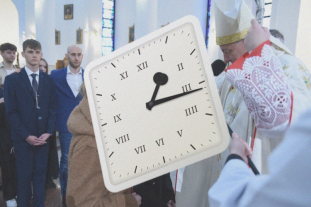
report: 1,16
